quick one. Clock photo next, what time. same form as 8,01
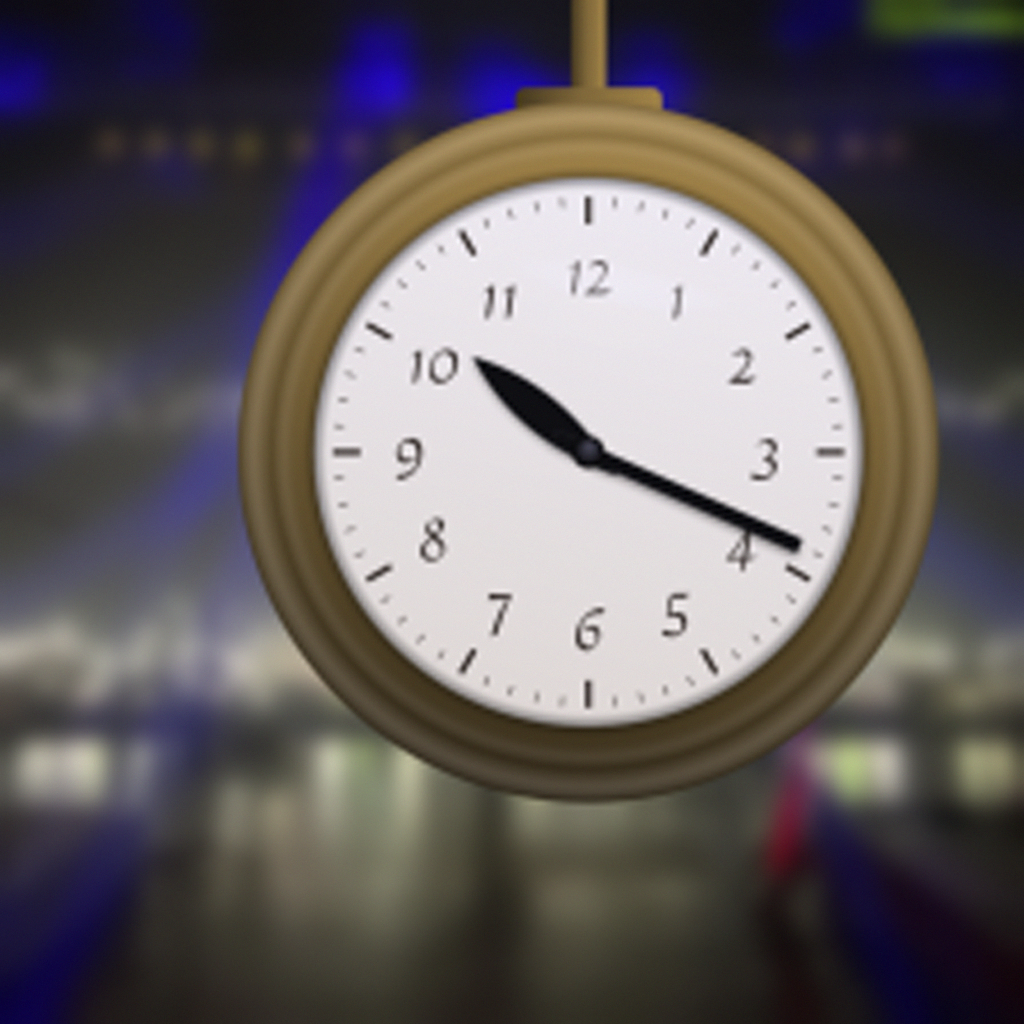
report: 10,19
